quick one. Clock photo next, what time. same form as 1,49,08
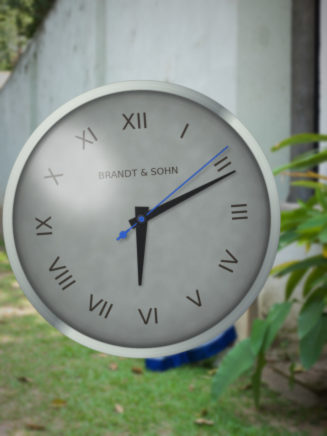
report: 6,11,09
